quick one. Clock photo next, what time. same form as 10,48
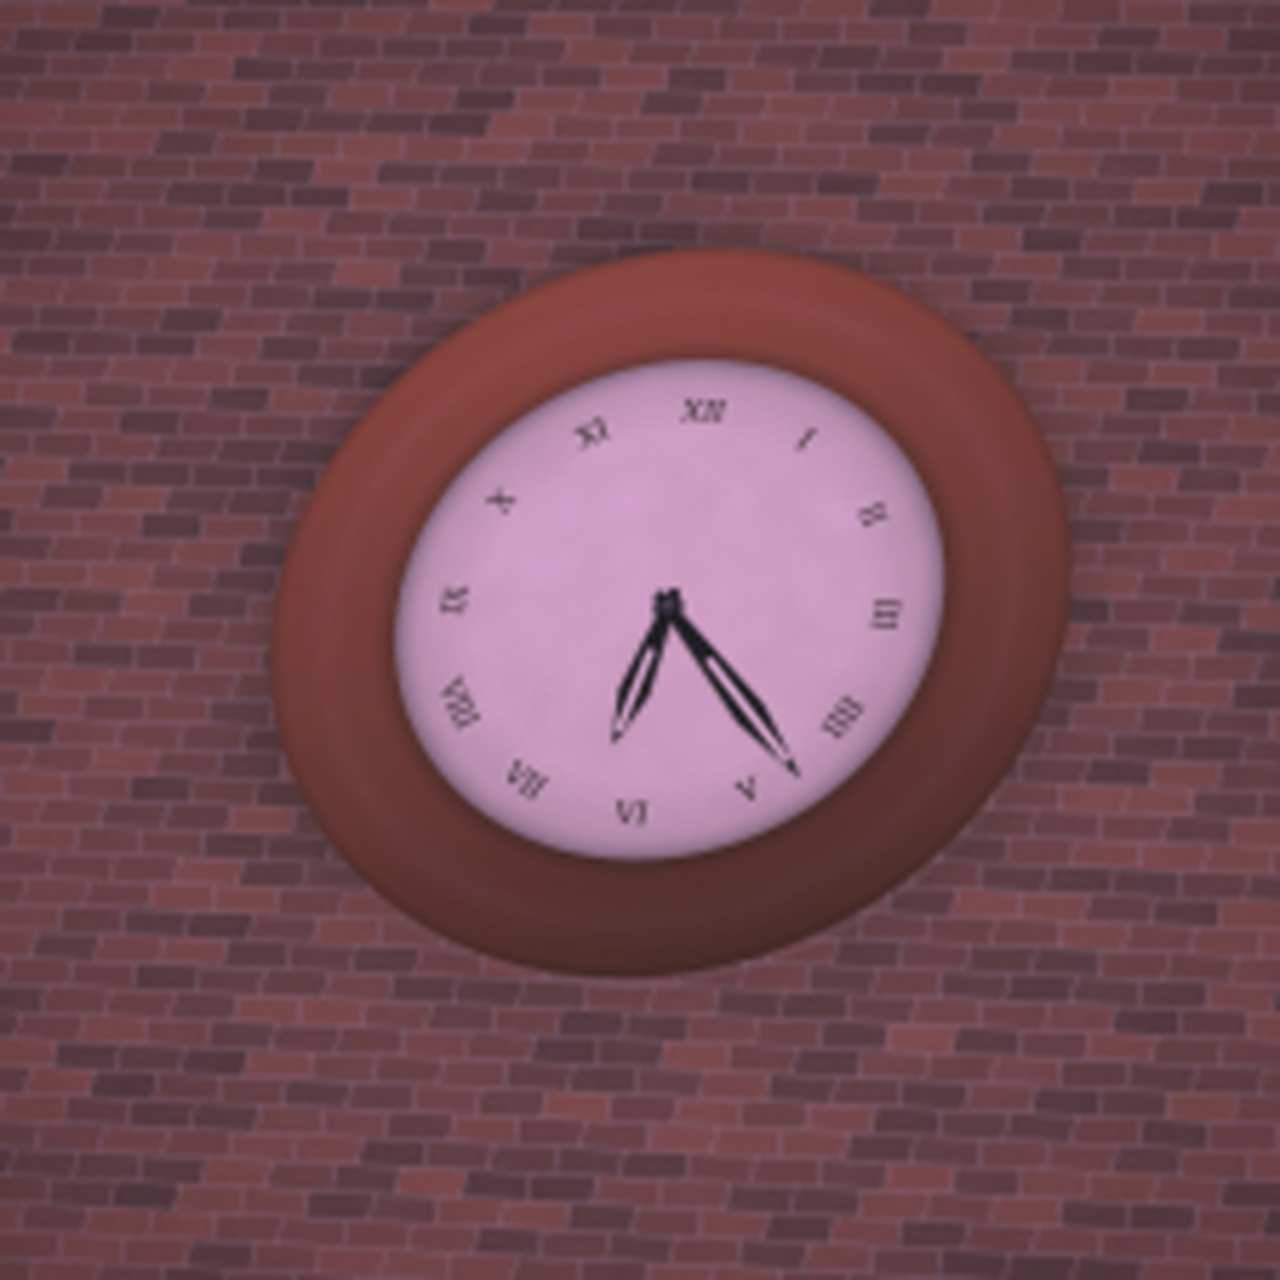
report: 6,23
